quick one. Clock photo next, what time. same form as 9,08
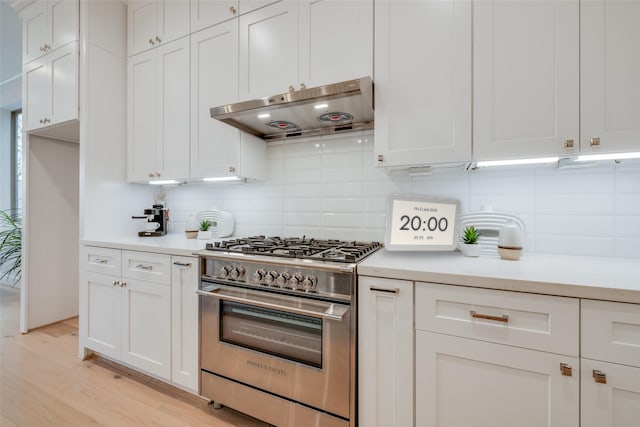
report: 20,00
